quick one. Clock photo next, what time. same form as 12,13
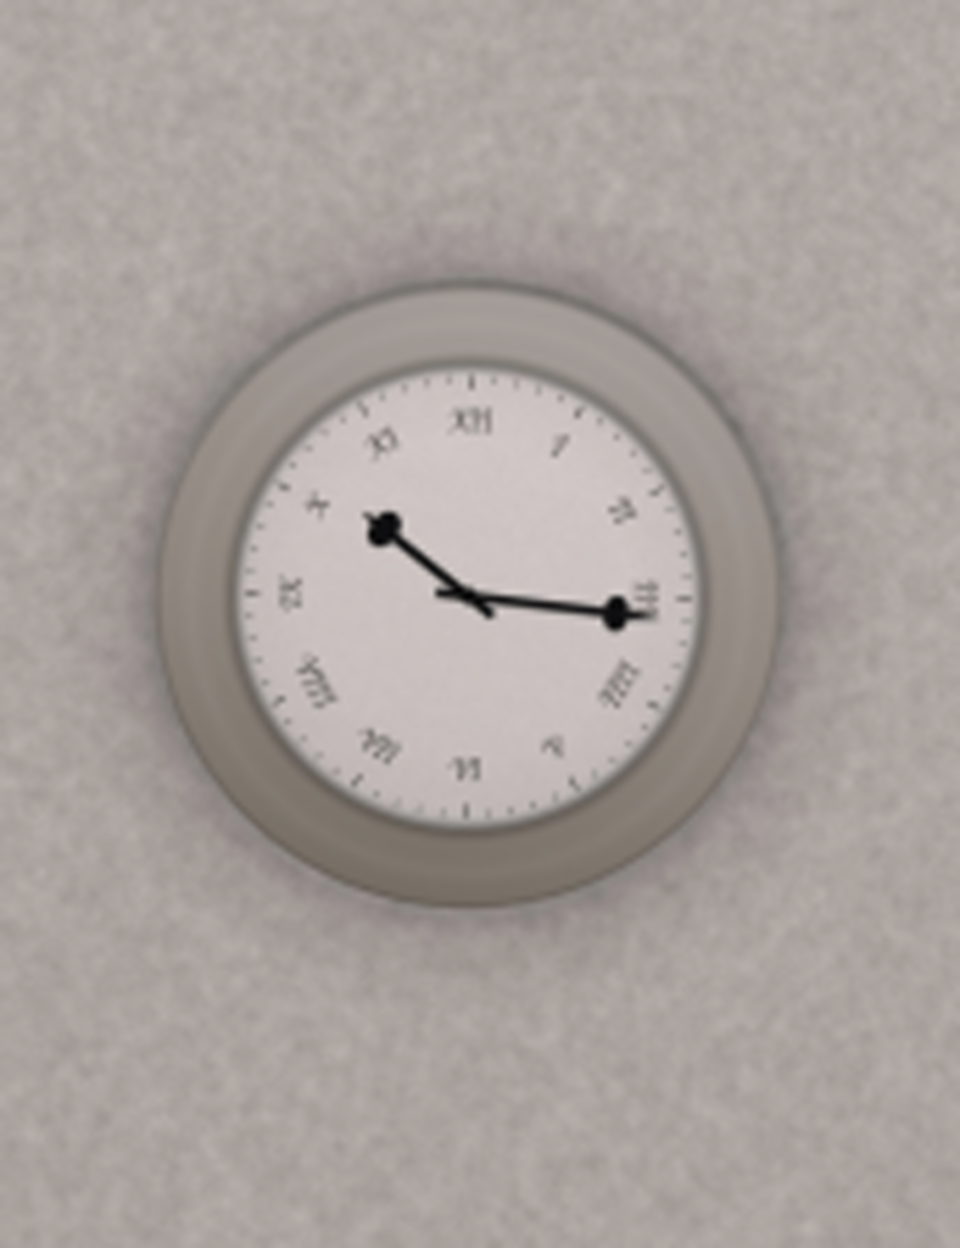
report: 10,16
